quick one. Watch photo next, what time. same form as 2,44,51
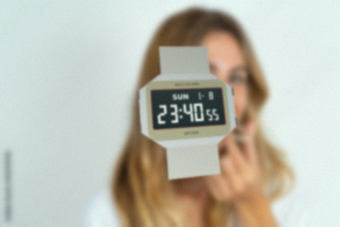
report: 23,40,55
